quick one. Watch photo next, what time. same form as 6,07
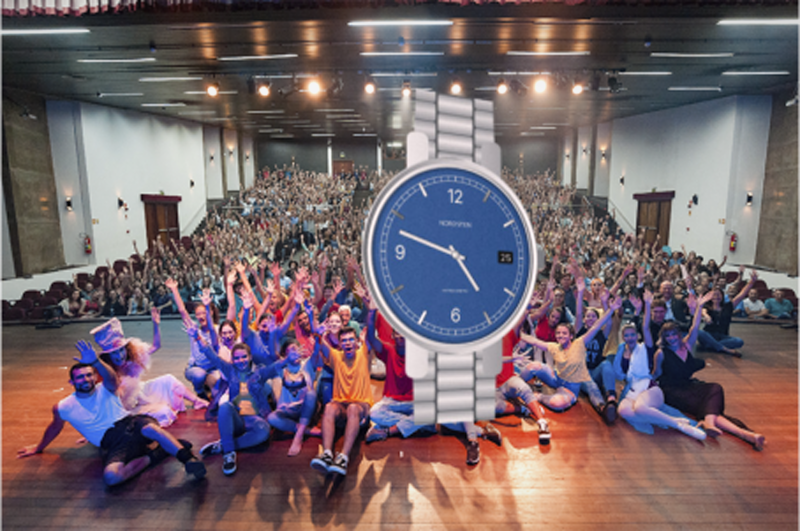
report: 4,48
